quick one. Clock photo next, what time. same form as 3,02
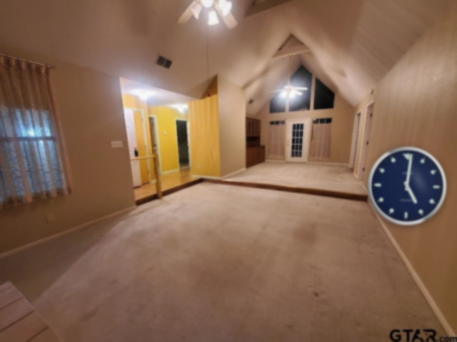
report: 5,01
